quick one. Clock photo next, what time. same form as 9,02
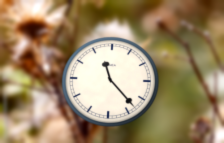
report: 11,23
